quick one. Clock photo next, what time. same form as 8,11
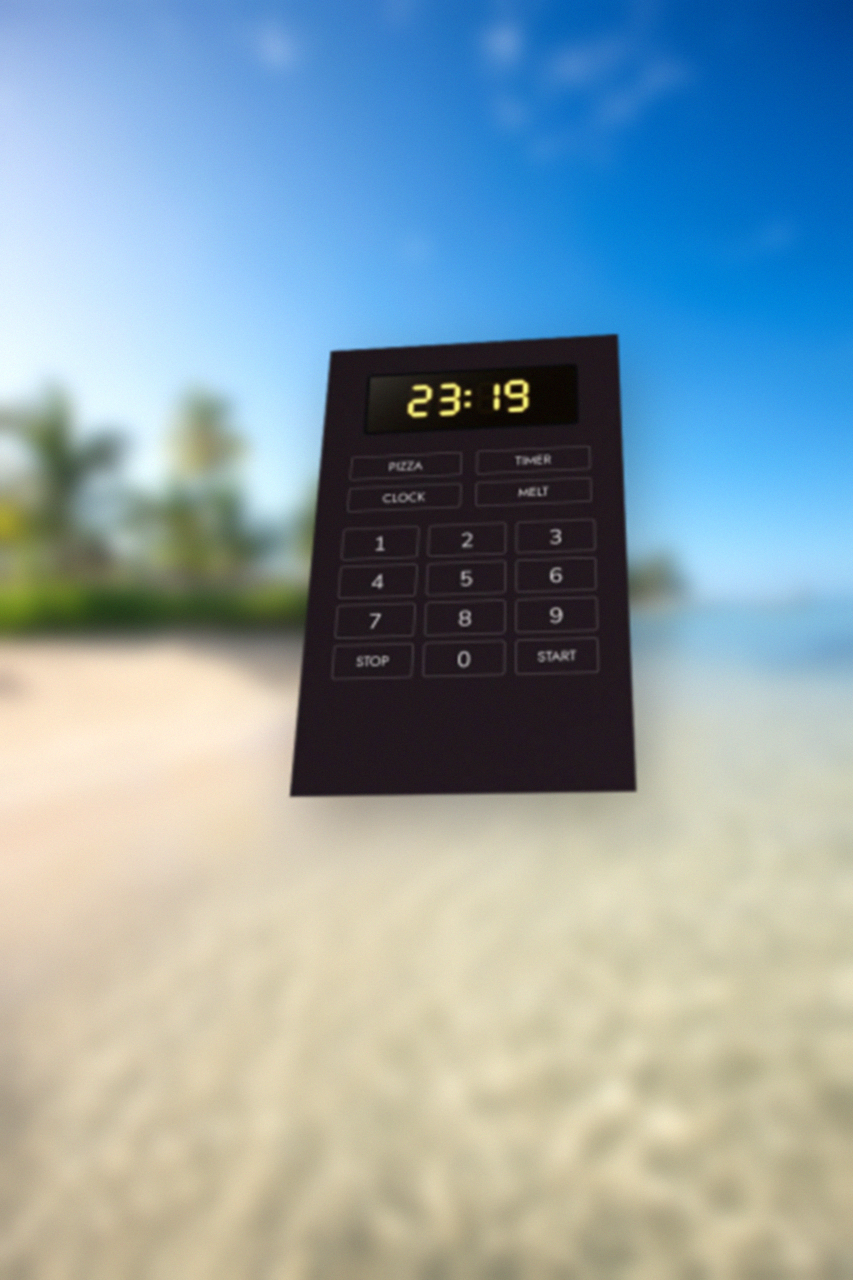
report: 23,19
